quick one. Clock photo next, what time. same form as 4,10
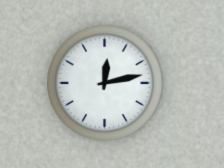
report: 12,13
